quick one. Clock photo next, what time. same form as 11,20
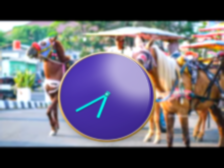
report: 6,40
